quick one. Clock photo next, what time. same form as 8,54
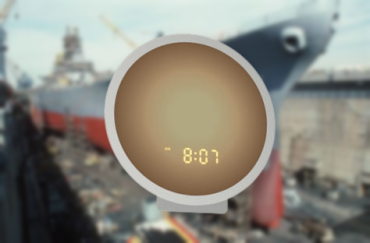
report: 8,07
